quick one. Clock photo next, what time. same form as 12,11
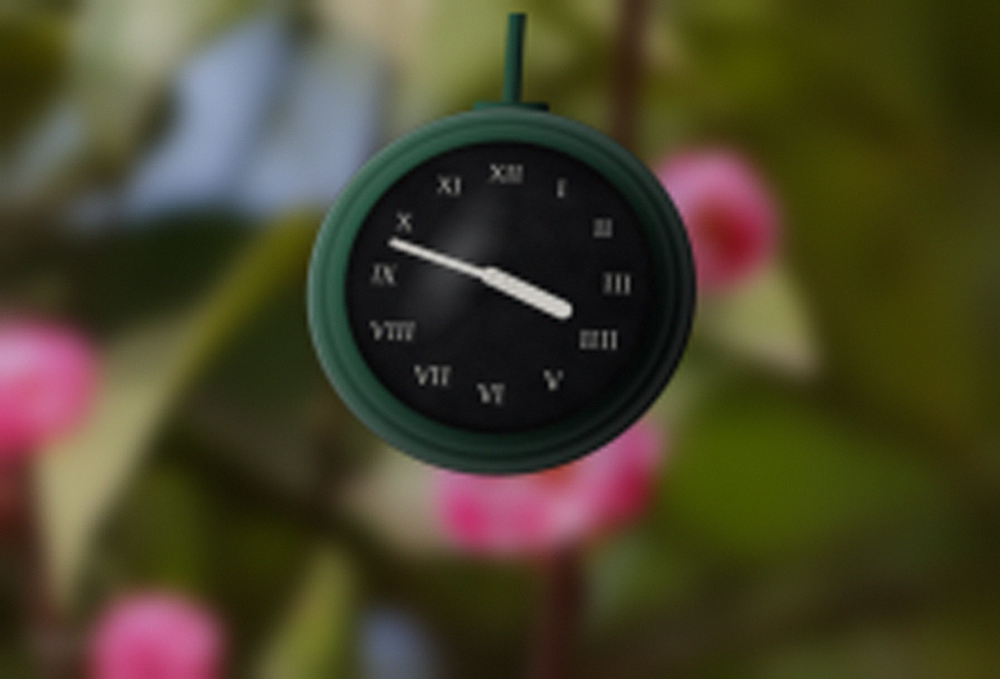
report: 3,48
